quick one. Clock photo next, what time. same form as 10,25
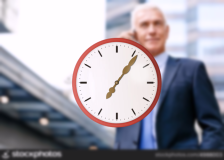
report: 7,06
